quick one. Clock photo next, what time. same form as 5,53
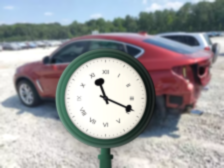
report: 11,19
